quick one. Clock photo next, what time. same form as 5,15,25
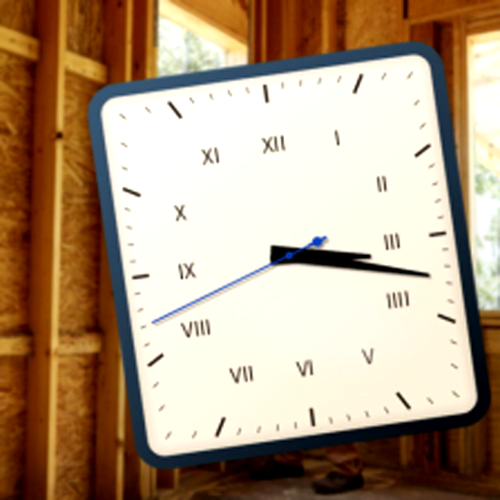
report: 3,17,42
